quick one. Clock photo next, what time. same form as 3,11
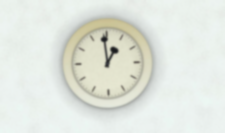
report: 12,59
